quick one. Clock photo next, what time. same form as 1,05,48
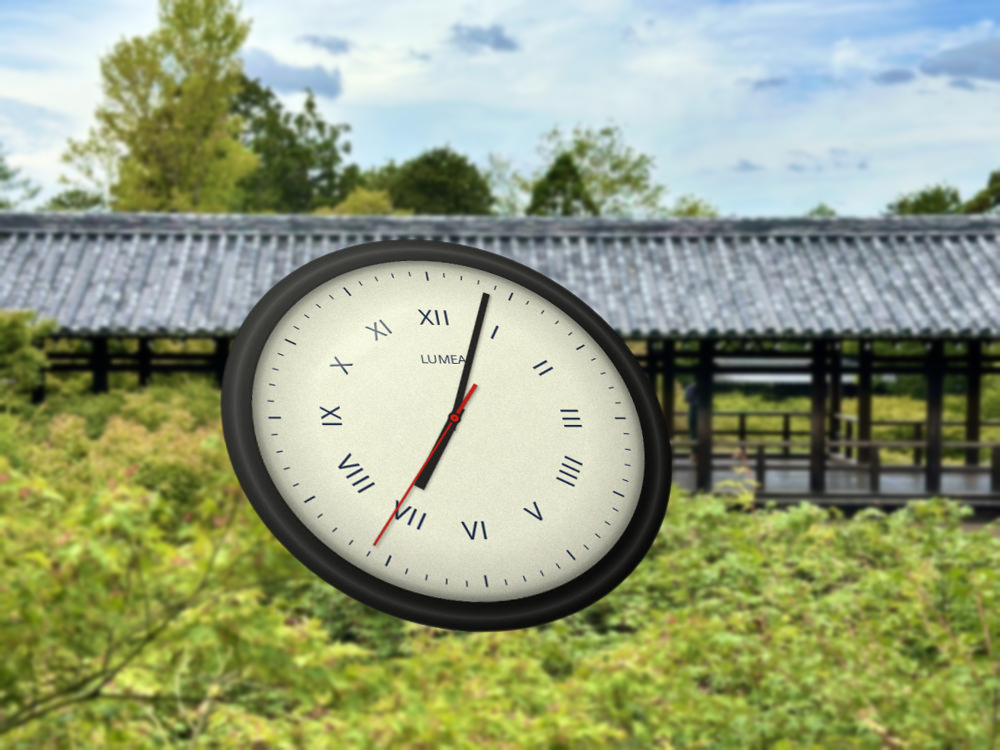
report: 7,03,36
